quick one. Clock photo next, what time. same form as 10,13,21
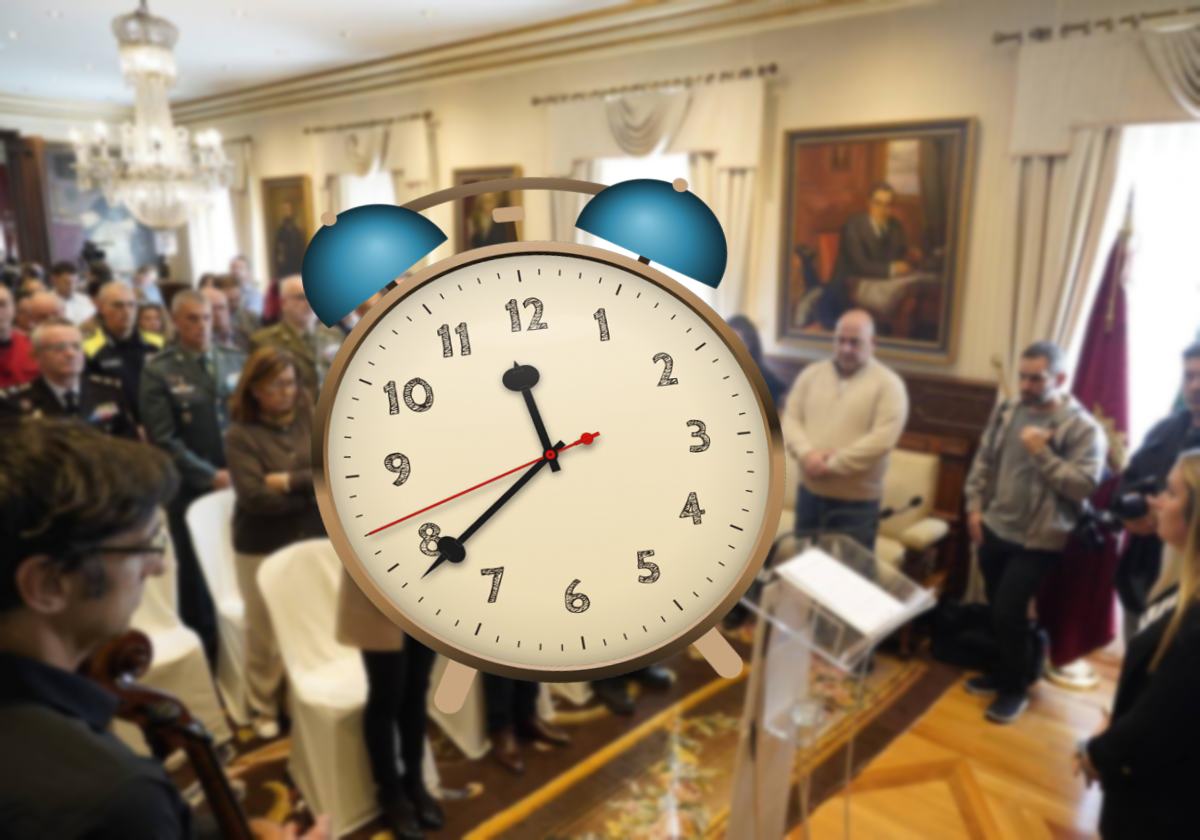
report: 11,38,42
